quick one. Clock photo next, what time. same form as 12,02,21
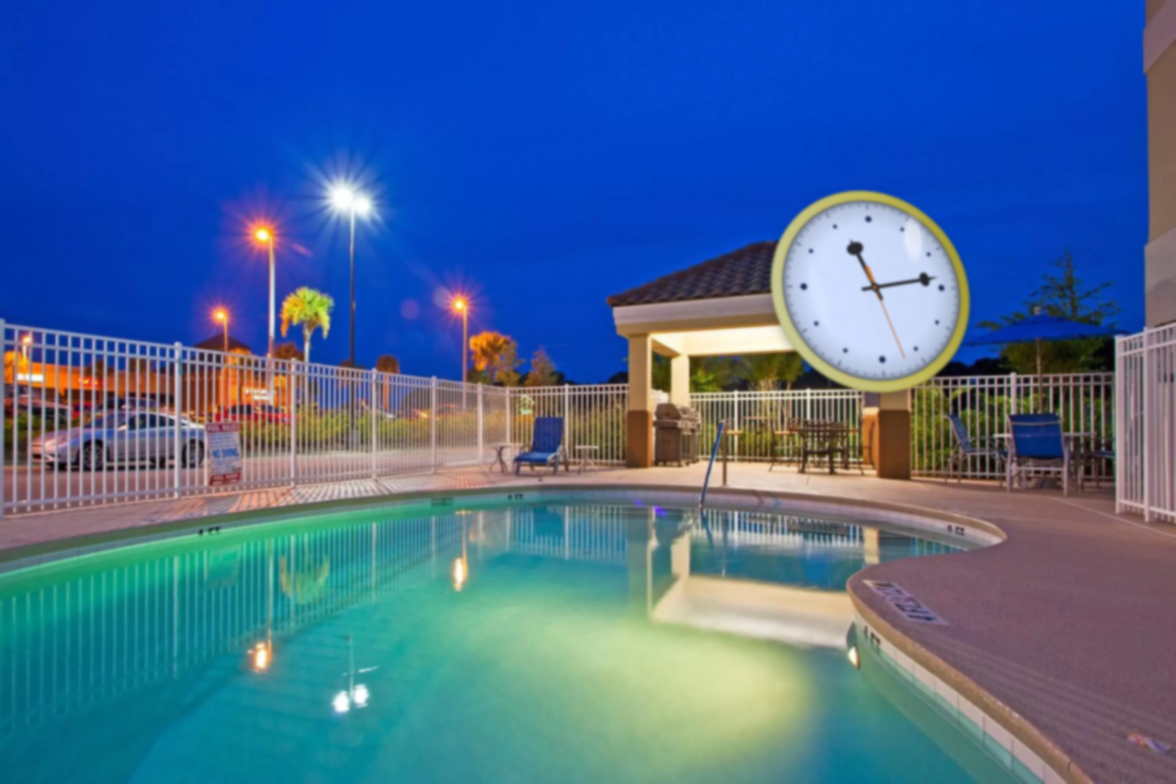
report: 11,13,27
